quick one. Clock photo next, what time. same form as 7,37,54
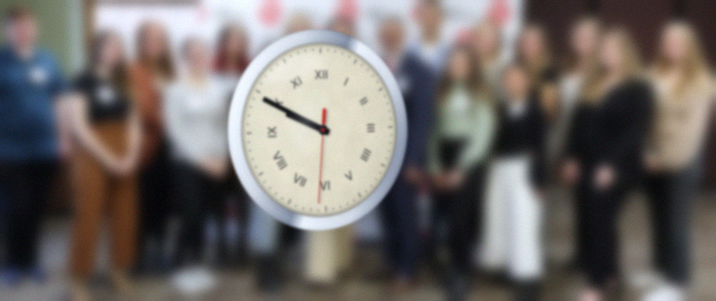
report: 9,49,31
